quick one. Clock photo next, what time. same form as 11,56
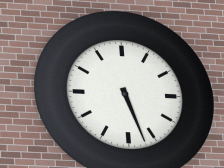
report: 5,27
